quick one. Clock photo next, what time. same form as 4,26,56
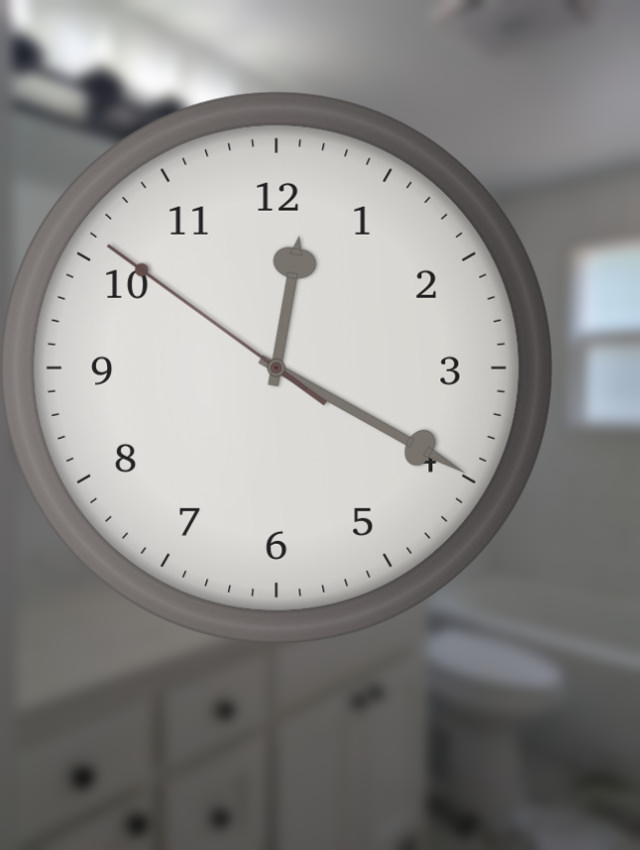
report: 12,19,51
